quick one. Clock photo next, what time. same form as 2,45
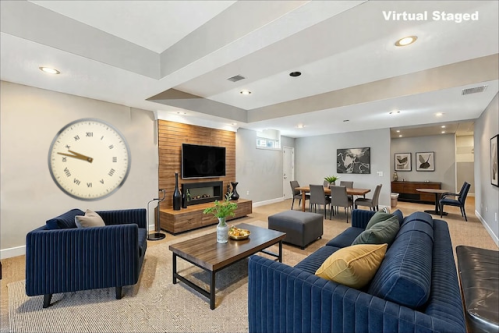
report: 9,47
